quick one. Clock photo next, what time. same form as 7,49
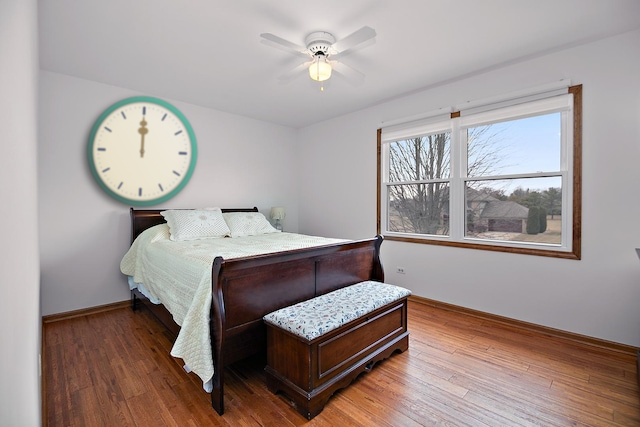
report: 12,00
